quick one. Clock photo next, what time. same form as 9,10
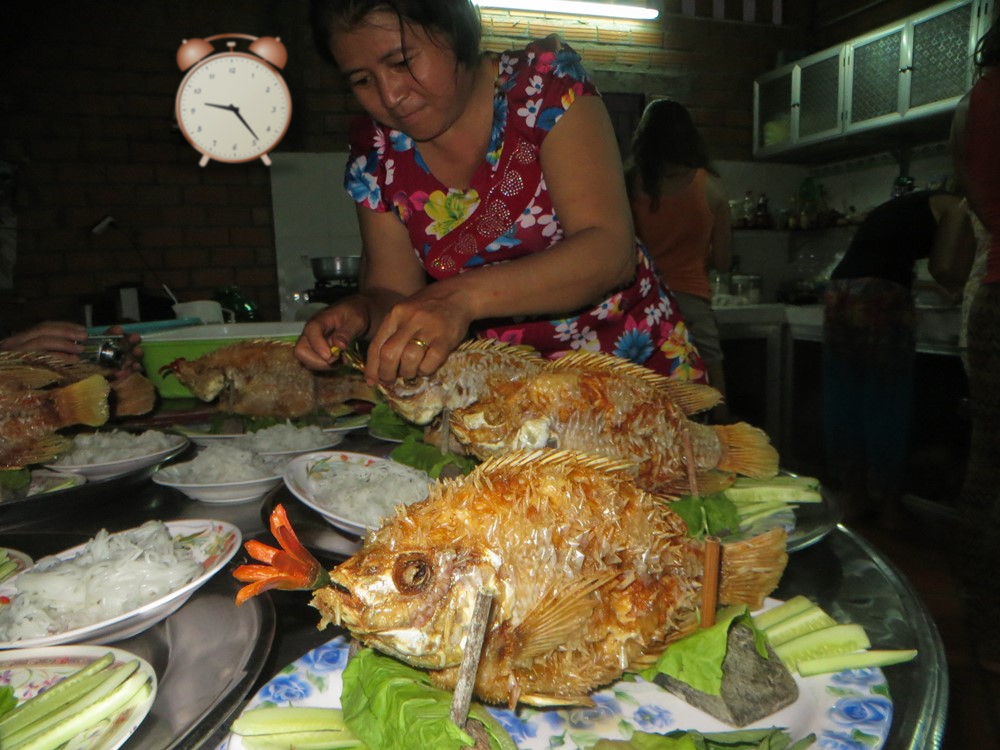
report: 9,24
